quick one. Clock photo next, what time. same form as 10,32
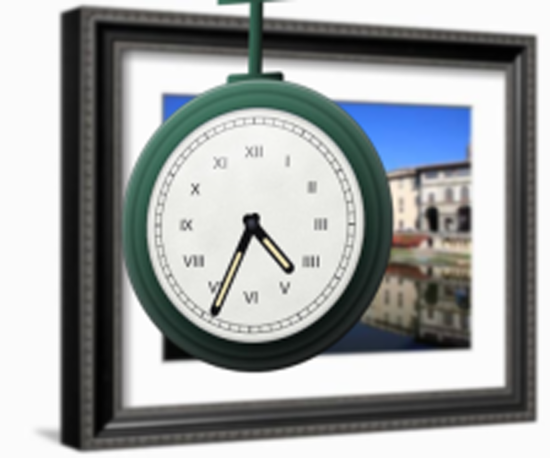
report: 4,34
